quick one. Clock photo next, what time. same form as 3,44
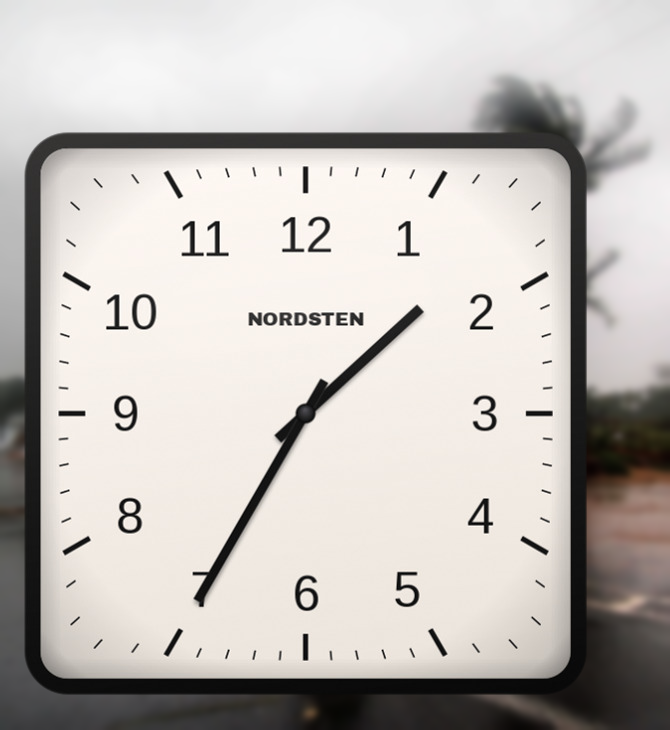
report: 1,35
